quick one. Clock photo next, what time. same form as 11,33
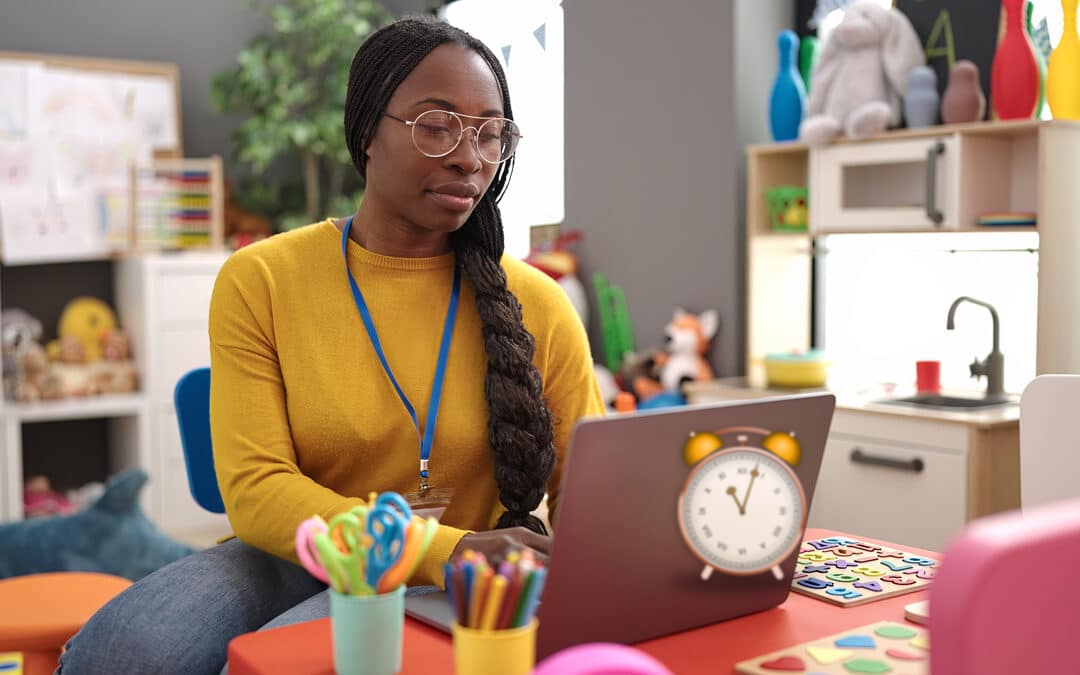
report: 11,03
